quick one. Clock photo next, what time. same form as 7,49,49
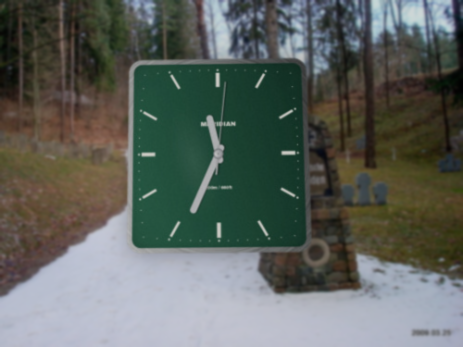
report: 11,34,01
